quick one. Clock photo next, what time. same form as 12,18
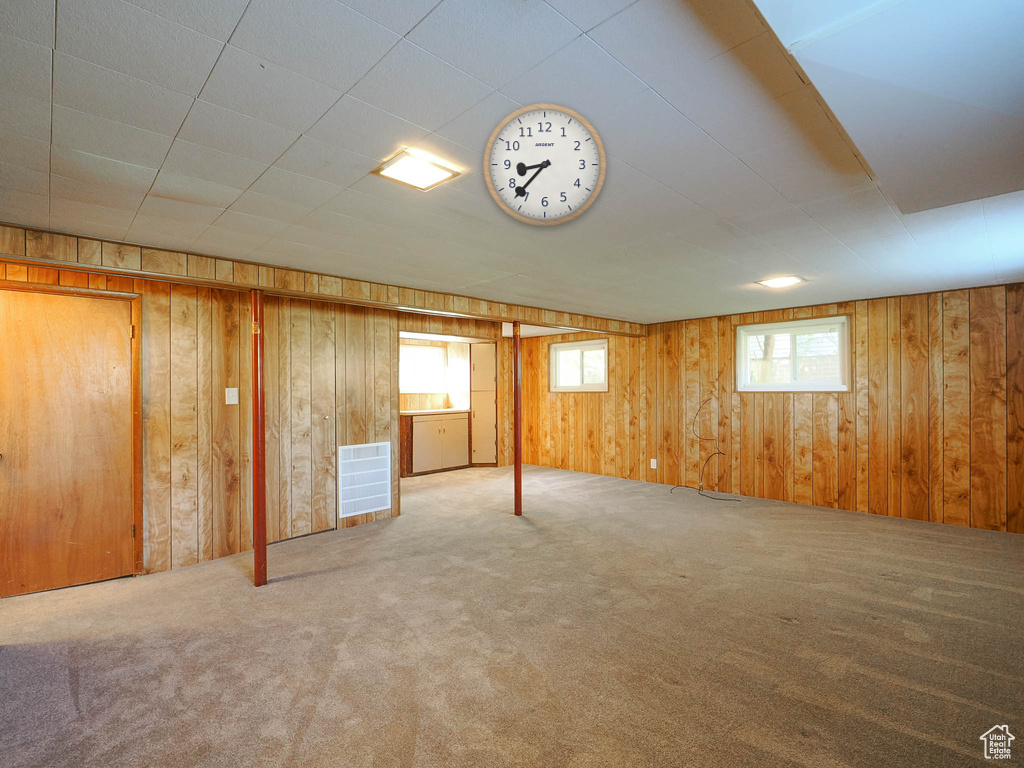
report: 8,37
